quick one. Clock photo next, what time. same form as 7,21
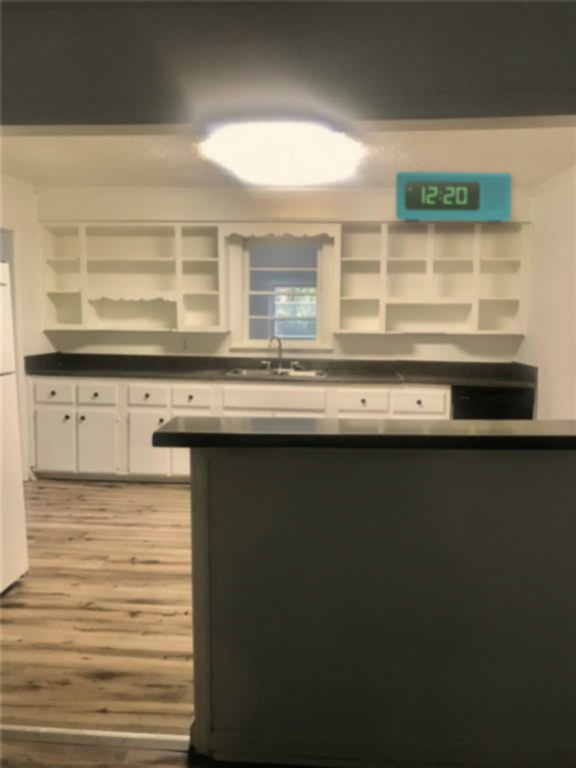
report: 12,20
